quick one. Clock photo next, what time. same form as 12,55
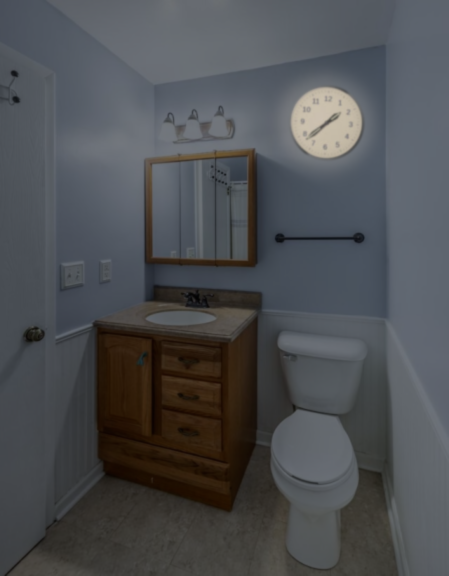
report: 1,38
